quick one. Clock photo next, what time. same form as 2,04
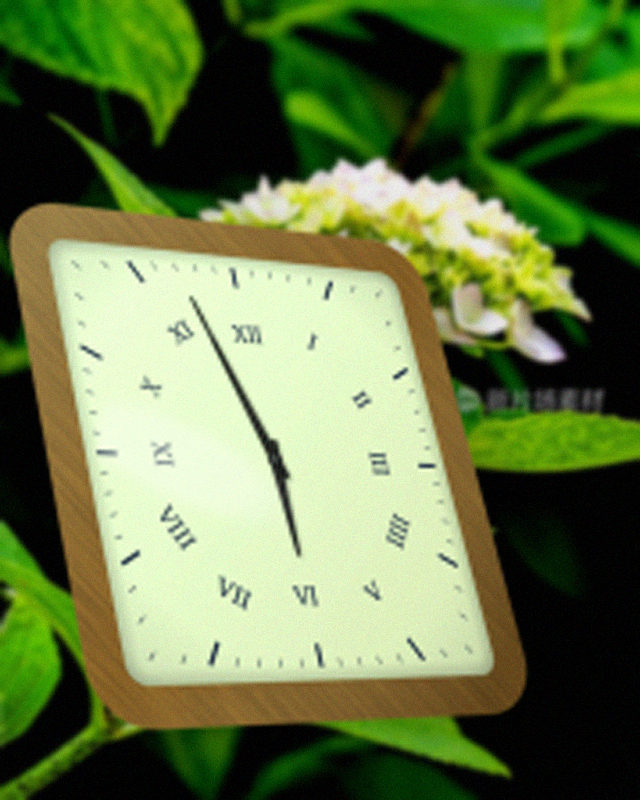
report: 5,57
